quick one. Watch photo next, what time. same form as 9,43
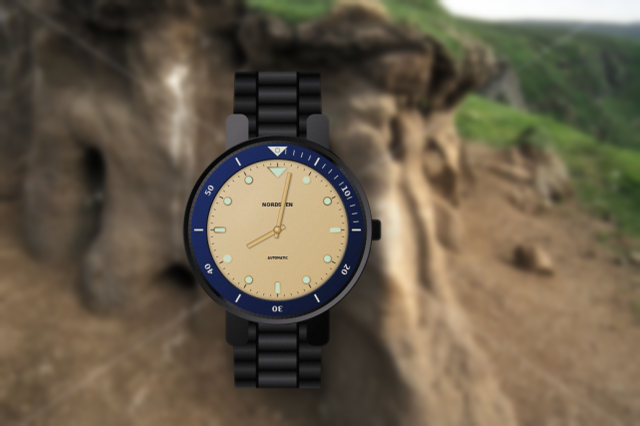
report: 8,02
